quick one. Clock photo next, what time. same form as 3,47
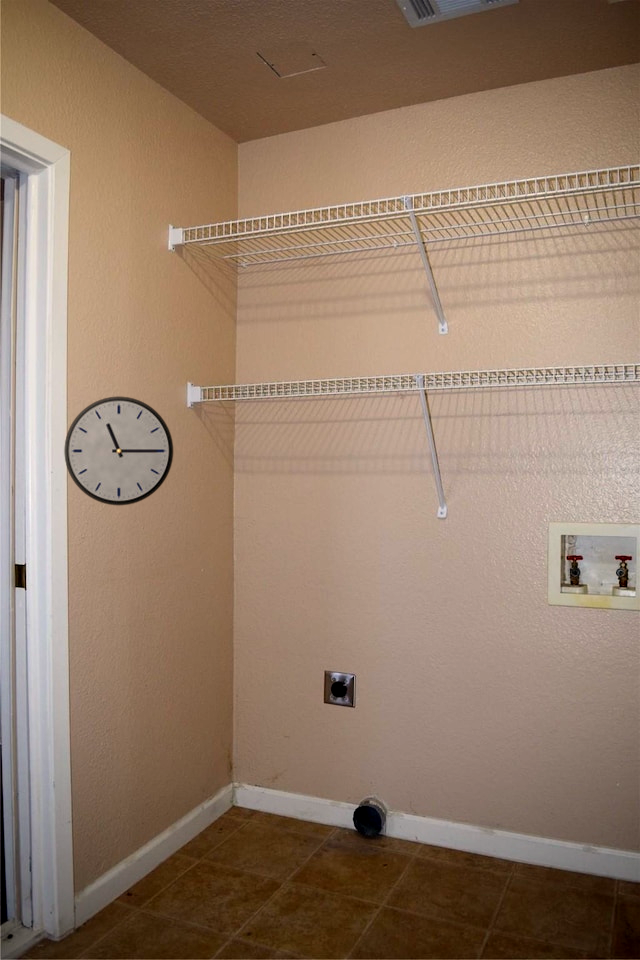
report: 11,15
